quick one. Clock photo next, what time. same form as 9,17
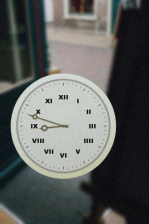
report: 8,48
